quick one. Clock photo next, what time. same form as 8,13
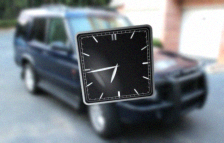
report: 6,44
